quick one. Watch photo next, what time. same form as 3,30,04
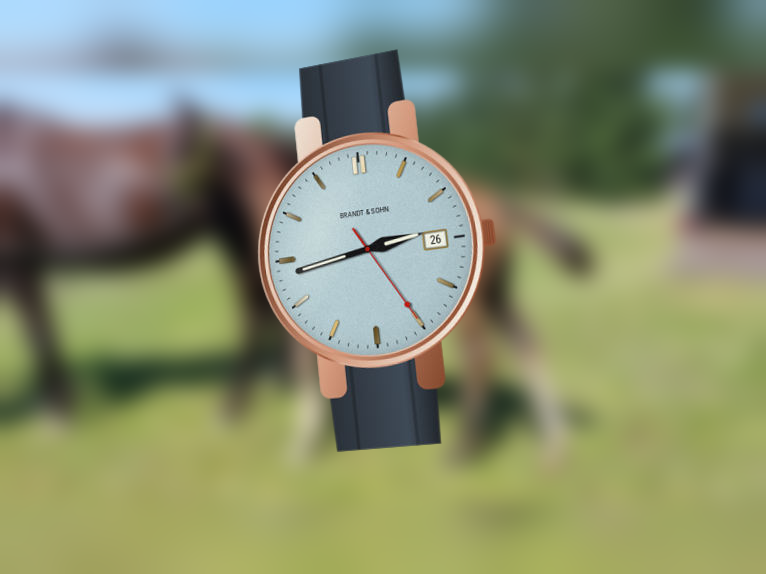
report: 2,43,25
